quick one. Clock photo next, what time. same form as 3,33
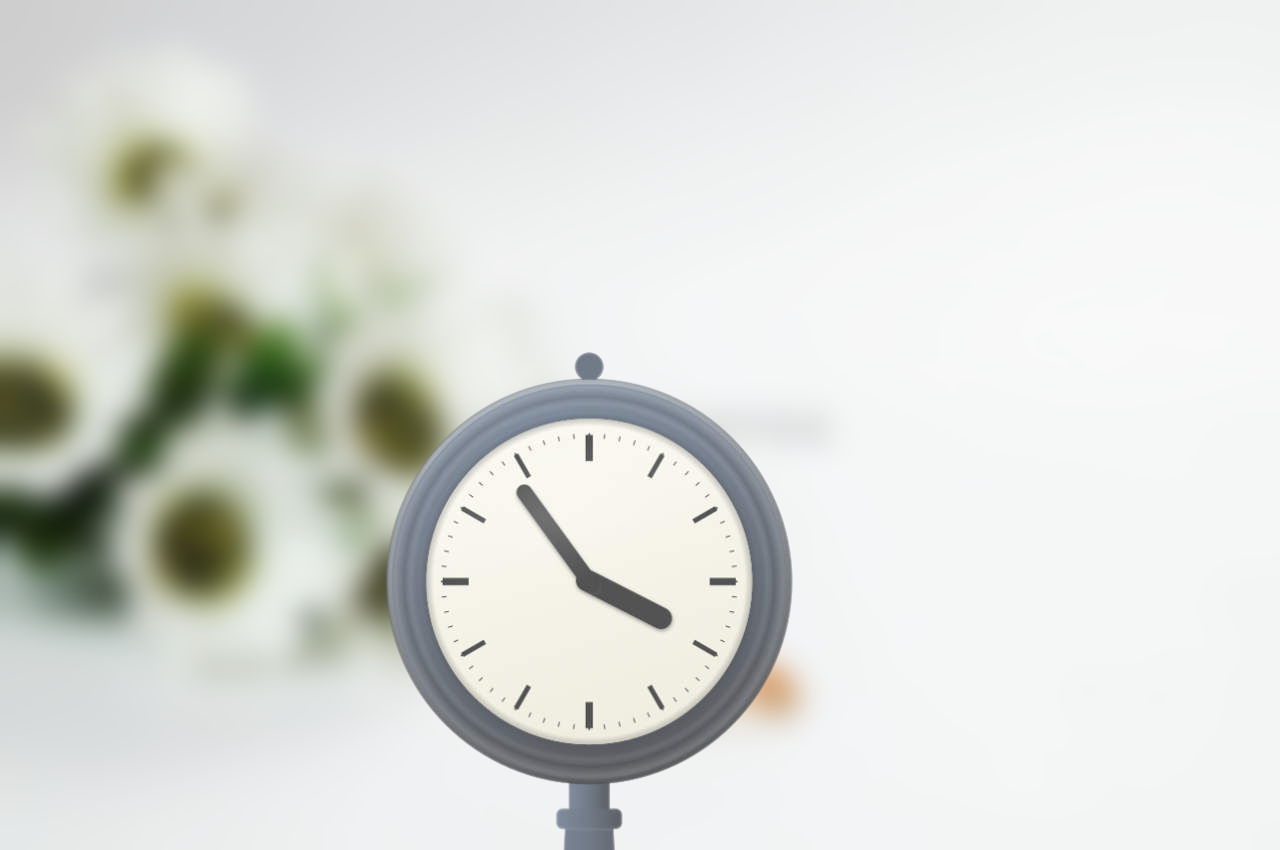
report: 3,54
